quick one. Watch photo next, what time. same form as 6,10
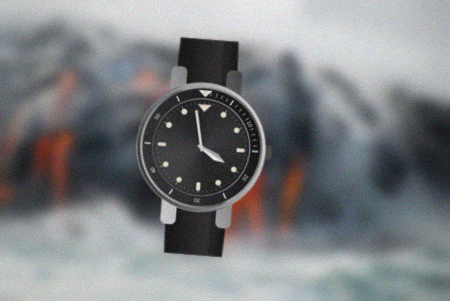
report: 3,58
